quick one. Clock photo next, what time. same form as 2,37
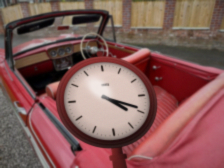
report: 4,19
